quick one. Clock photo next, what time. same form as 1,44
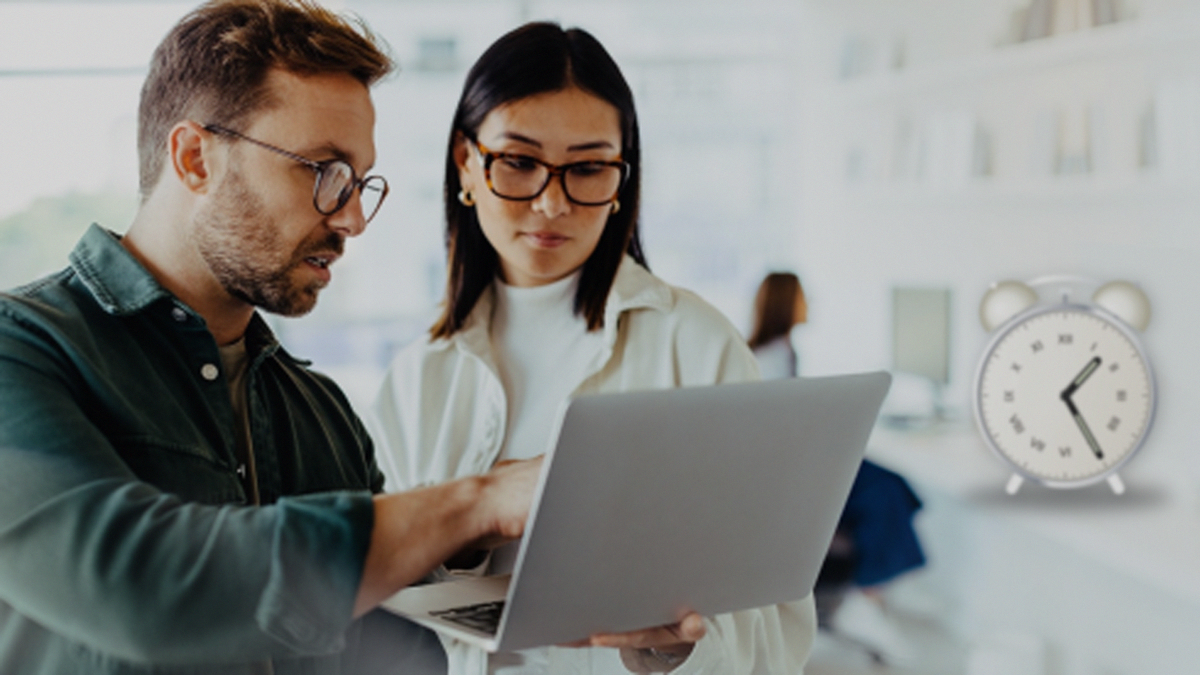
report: 1,25
